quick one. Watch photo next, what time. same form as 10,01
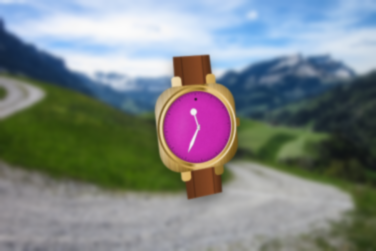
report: 11,35
